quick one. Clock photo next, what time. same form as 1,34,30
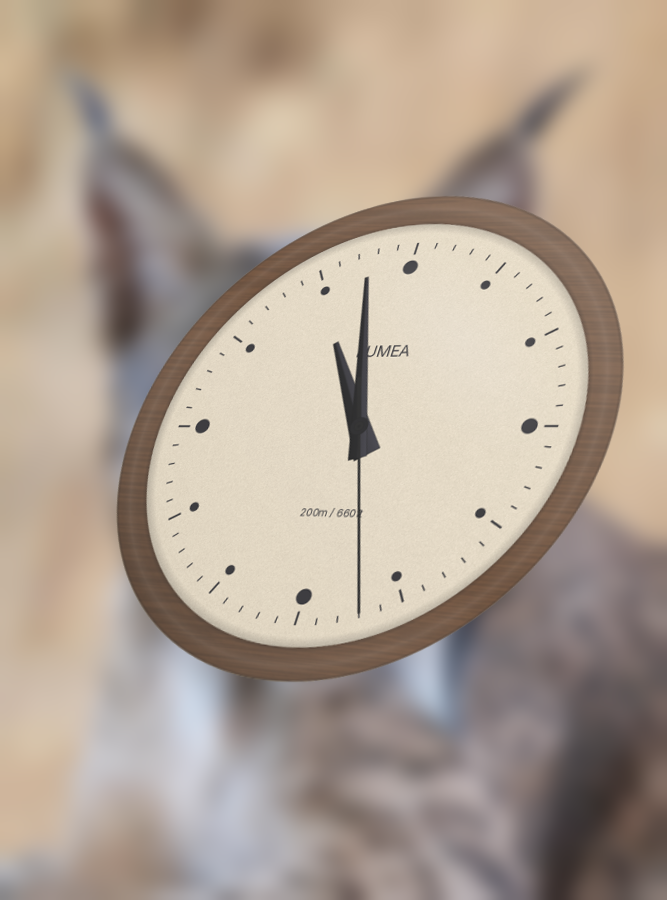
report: 10,57,27
